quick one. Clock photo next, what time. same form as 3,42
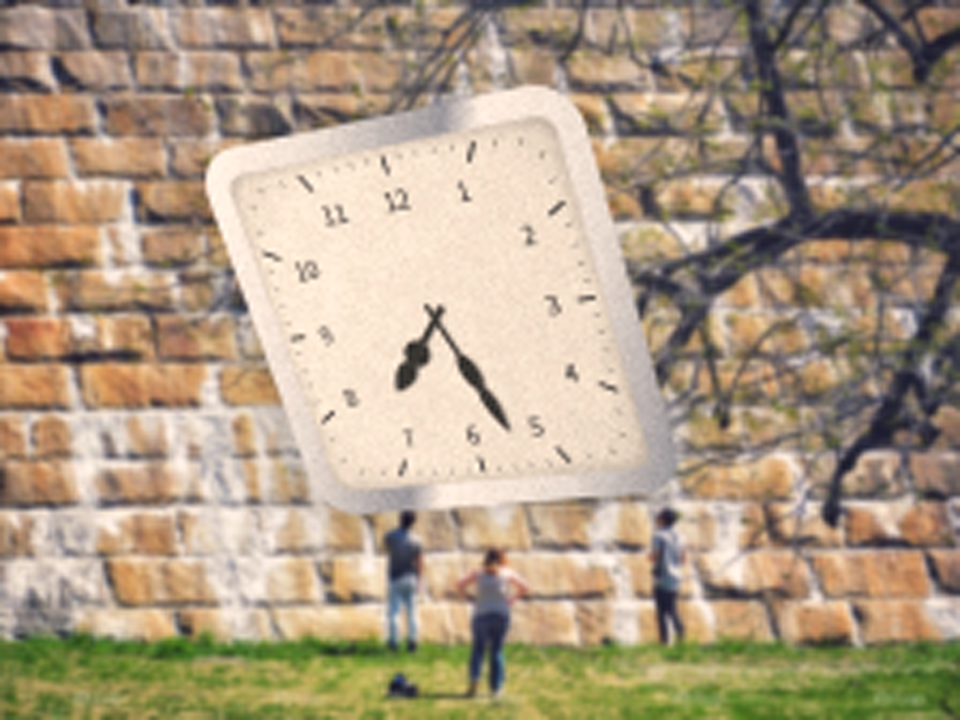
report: 7,27
